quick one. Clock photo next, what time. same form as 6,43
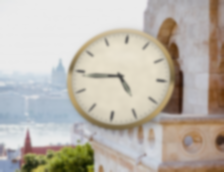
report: 4,44
